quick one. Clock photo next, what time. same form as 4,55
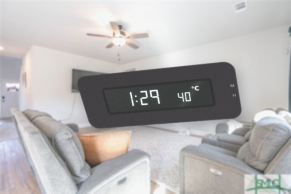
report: 1,29
